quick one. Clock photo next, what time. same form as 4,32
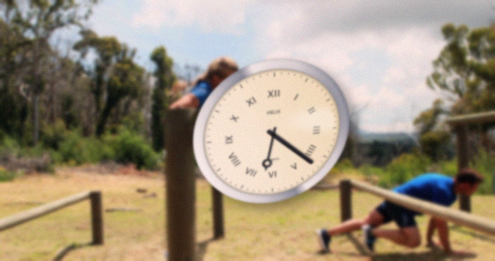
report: 6,22
